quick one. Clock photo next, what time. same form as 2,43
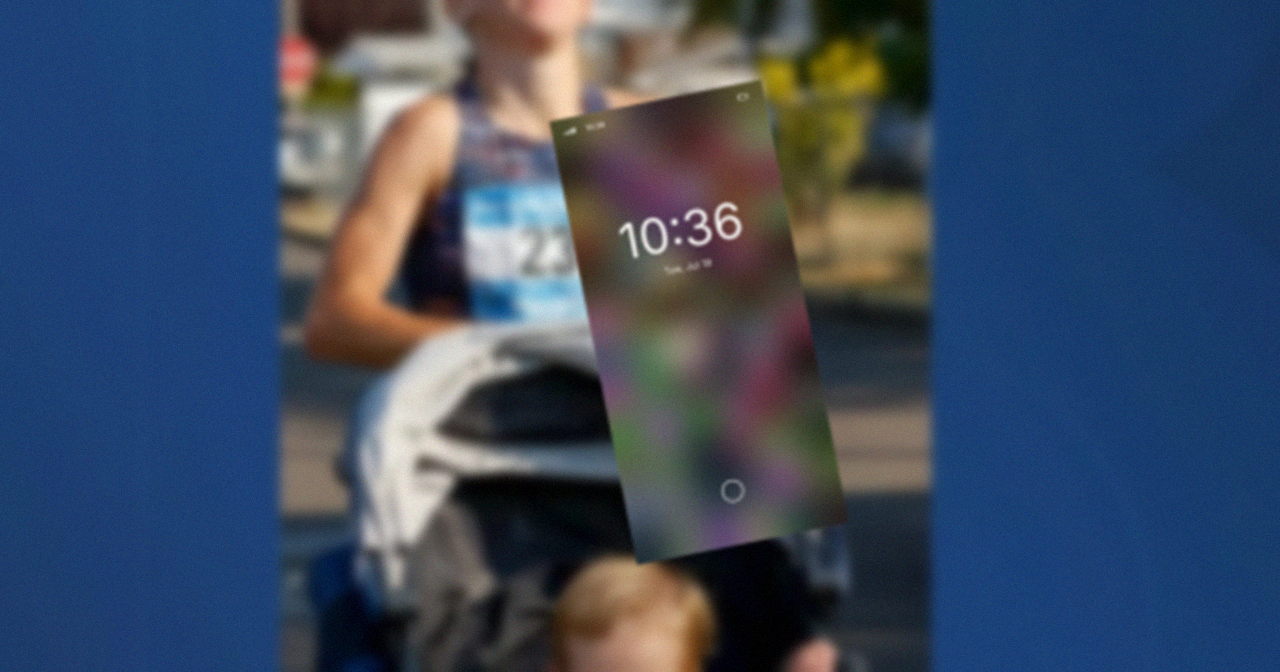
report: 10,36
